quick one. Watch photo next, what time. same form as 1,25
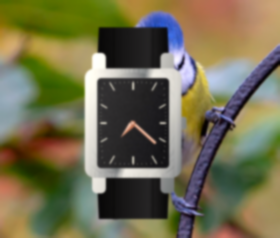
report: 7,22
